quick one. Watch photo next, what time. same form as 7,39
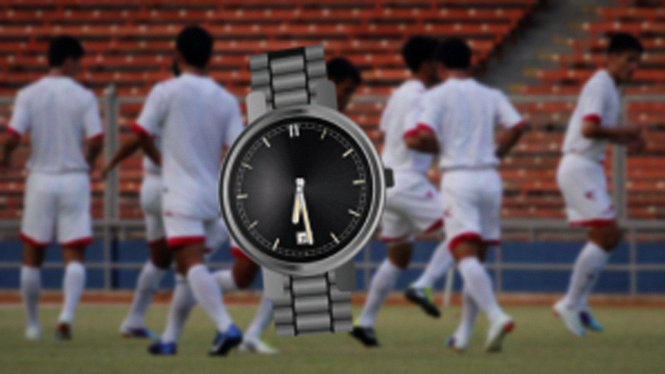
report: 6,29
